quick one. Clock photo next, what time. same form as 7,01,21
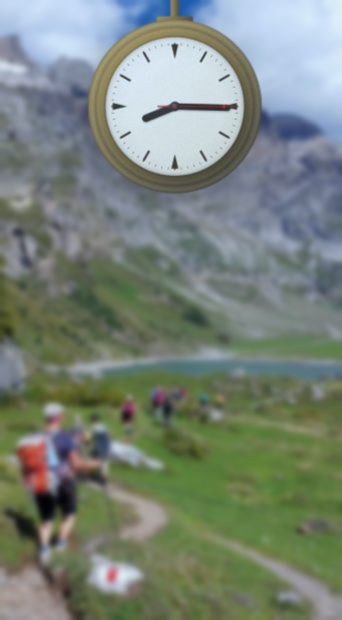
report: 8,15,15
